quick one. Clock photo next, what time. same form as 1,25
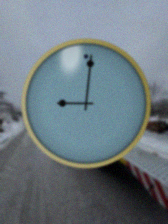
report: 9,01
